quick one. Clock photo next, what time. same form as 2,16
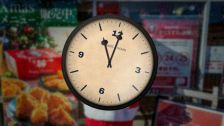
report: 11,01
